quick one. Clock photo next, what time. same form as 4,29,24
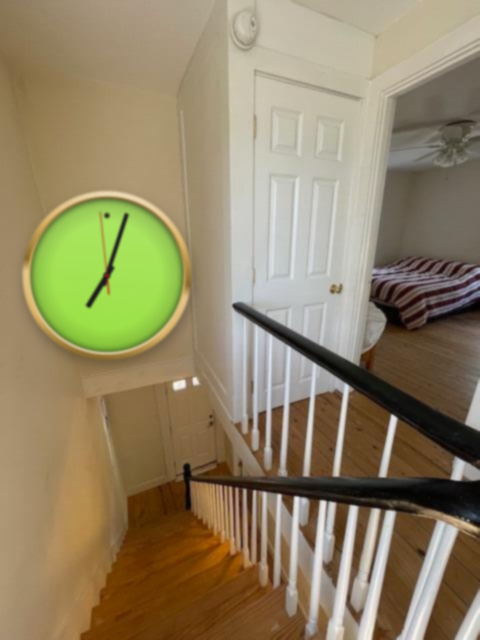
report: 7,02,59
